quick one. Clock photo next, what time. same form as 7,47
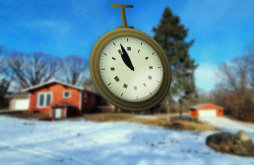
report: 10,57
